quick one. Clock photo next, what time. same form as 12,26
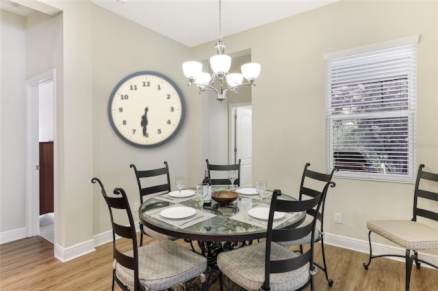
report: 6,31
